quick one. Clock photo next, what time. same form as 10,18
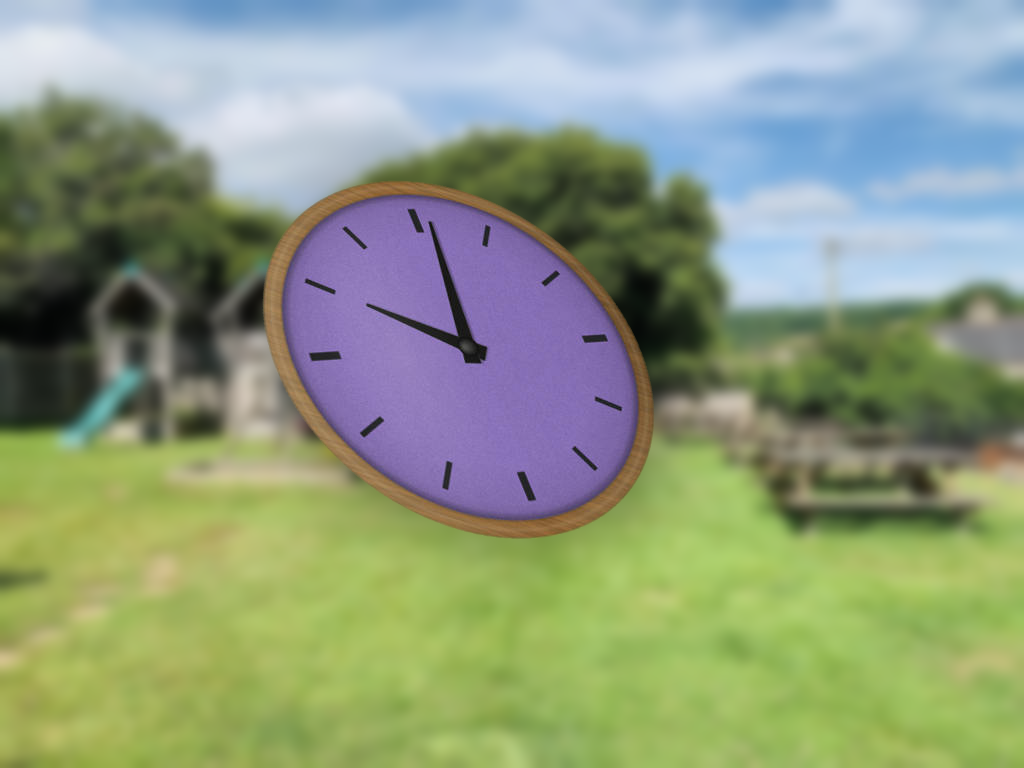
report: 10,01
